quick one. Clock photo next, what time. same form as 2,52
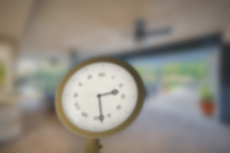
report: 2,28
